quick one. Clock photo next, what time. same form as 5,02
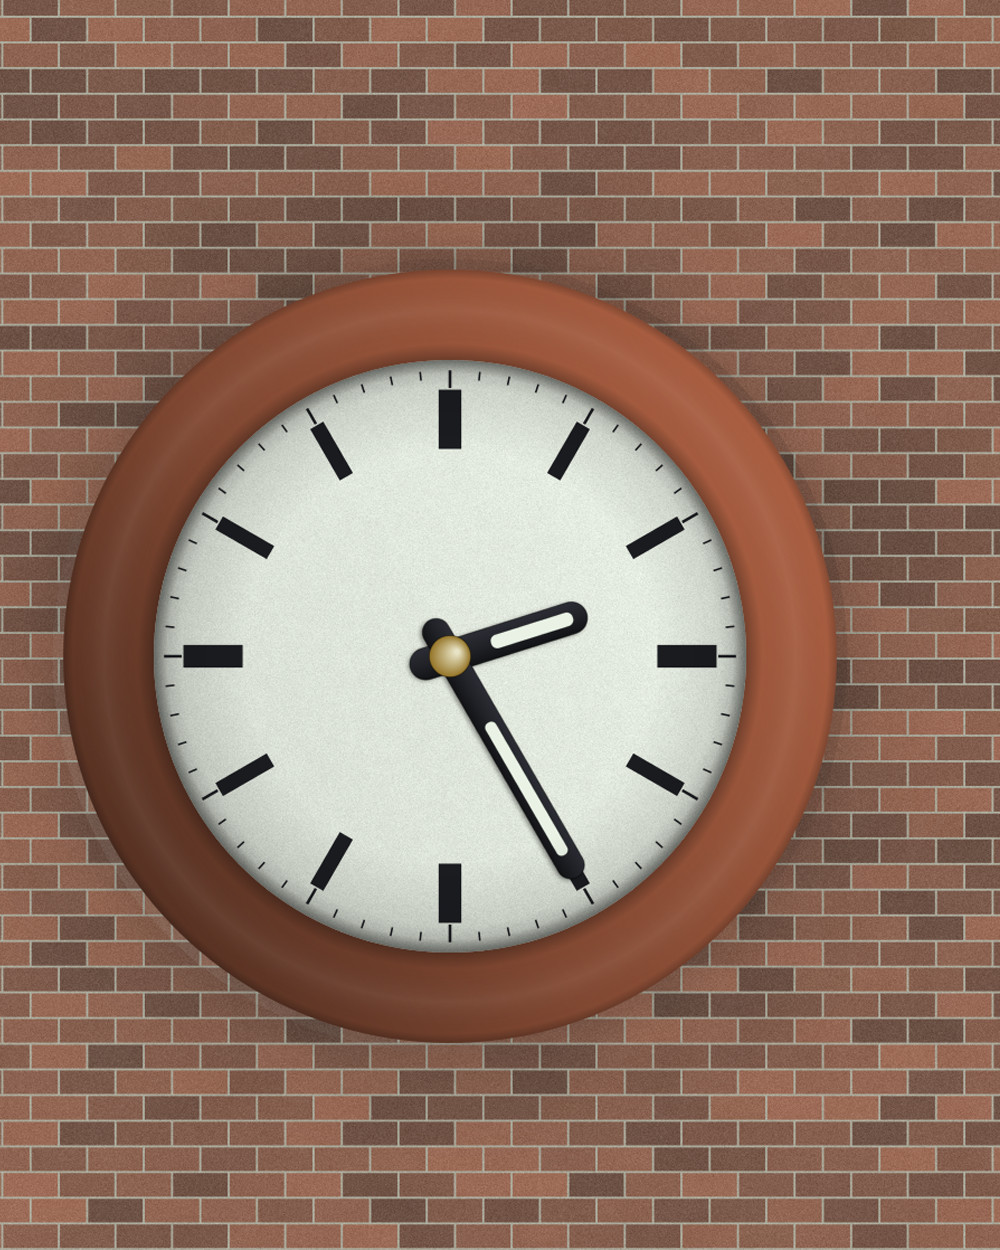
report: 2,25
